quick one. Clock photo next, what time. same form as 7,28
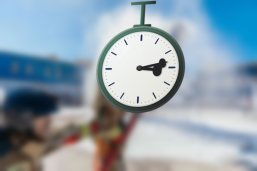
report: 3,13
